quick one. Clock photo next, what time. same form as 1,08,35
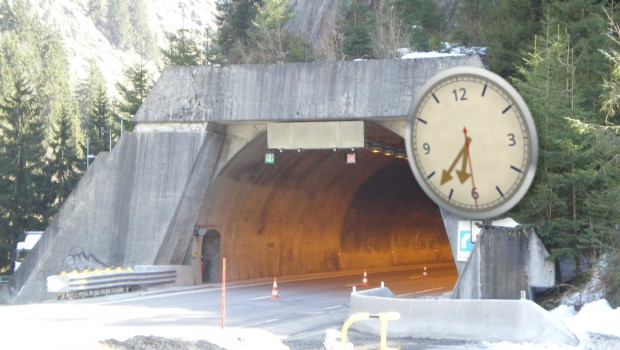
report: 6,37,30
